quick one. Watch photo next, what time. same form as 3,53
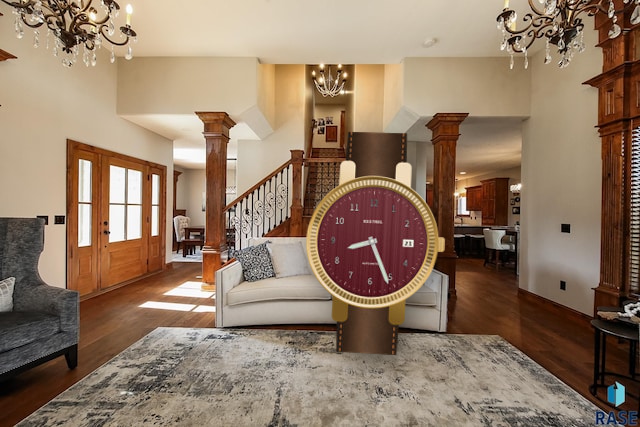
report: 8,26
